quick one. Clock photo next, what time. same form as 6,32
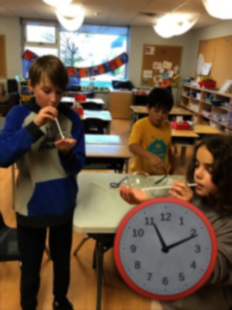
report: 11,11
